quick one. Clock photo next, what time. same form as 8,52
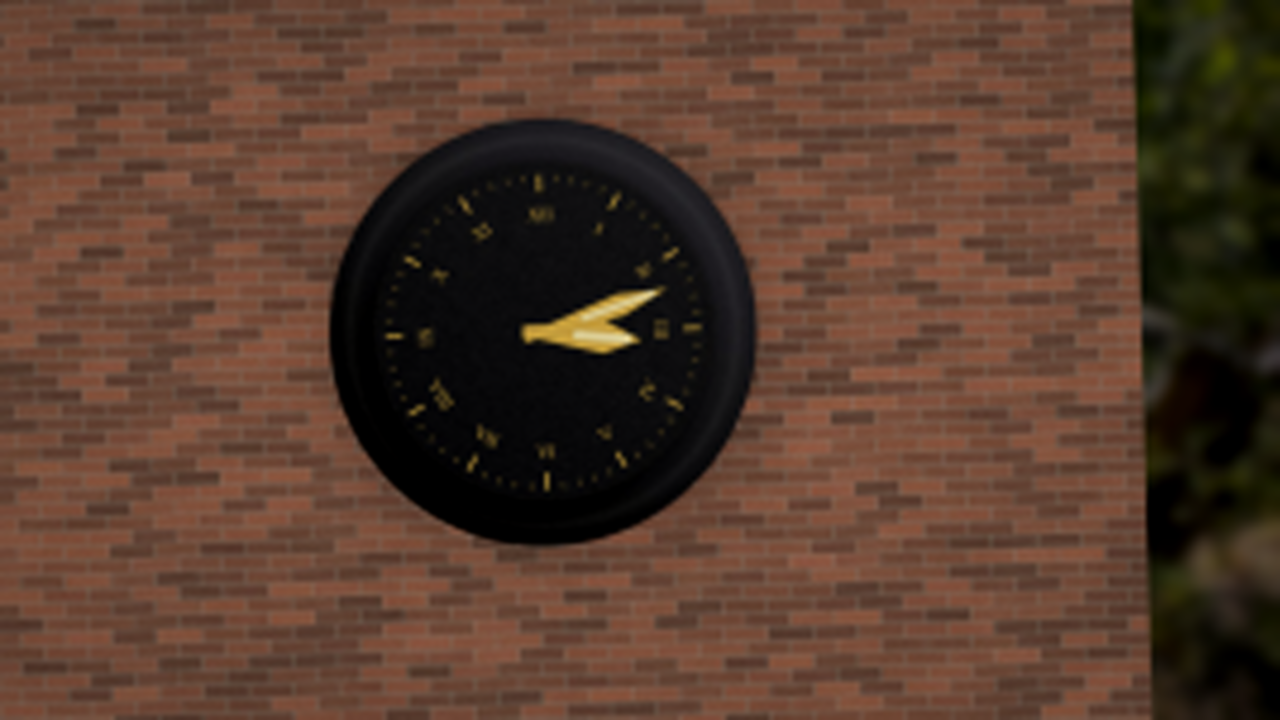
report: 3,12
